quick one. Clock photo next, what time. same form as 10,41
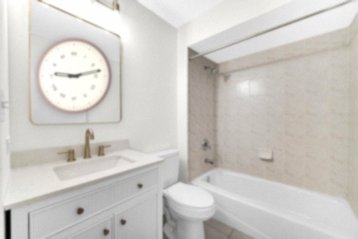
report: 9,13
